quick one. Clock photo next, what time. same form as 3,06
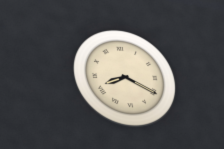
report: 8,20
